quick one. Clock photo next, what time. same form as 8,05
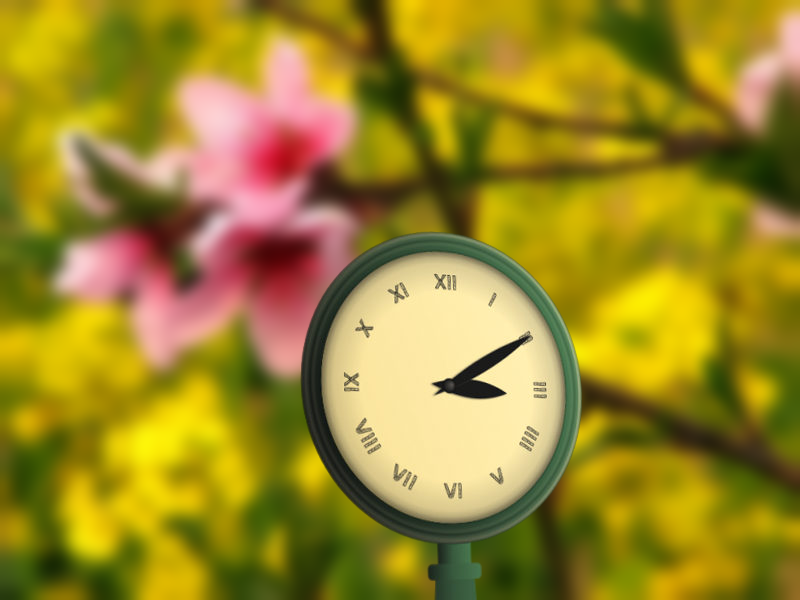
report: 3,10
